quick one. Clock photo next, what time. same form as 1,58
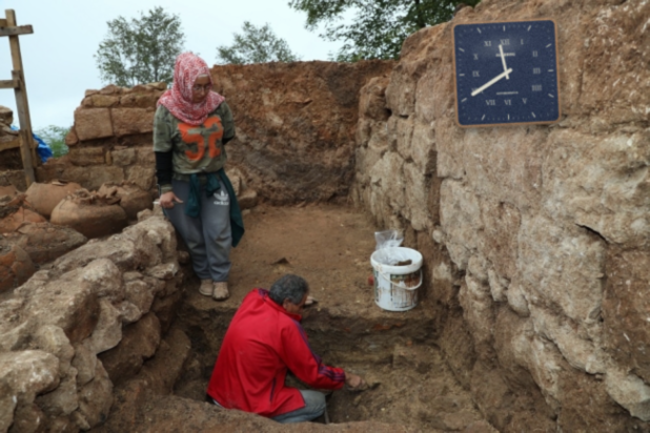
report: 11,40
